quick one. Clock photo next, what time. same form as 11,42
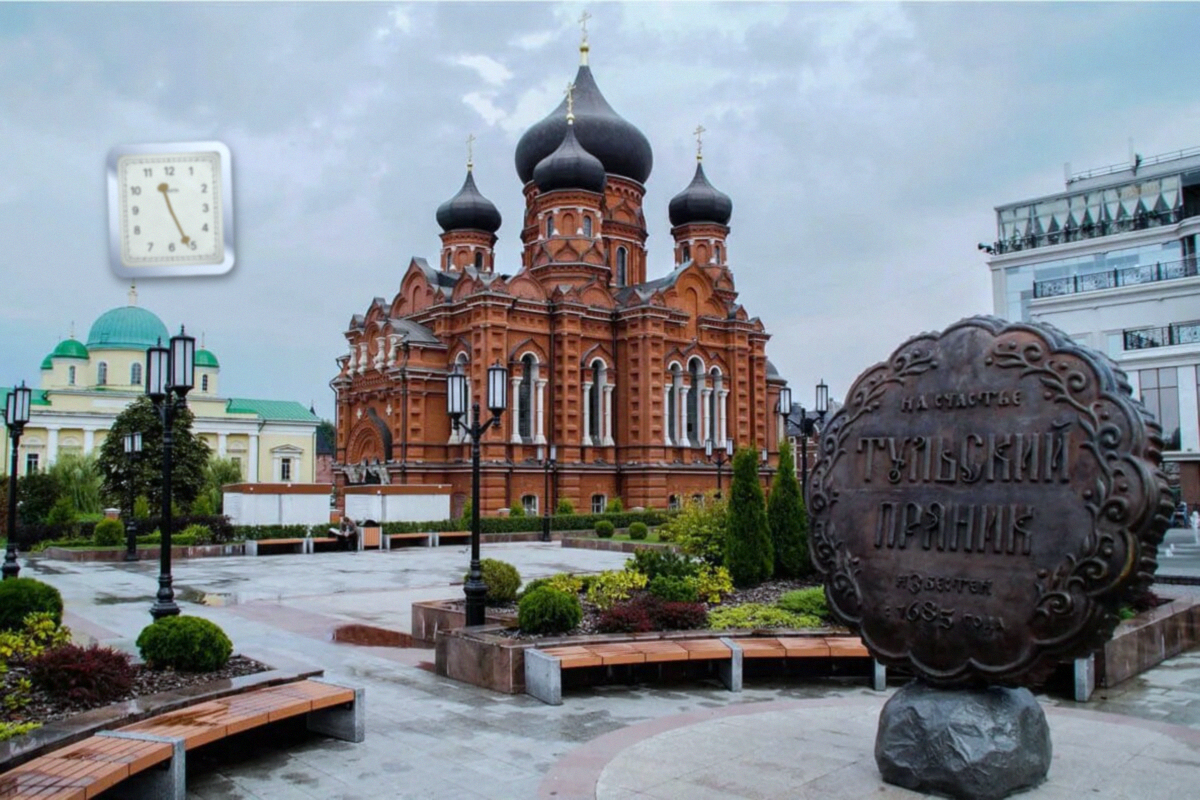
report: 11,26
